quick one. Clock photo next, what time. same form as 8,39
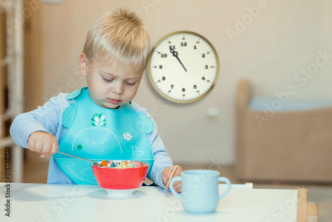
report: 10,54
